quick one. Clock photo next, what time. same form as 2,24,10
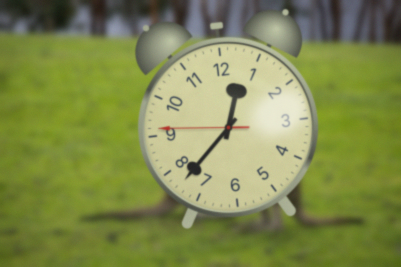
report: 12,37,46
